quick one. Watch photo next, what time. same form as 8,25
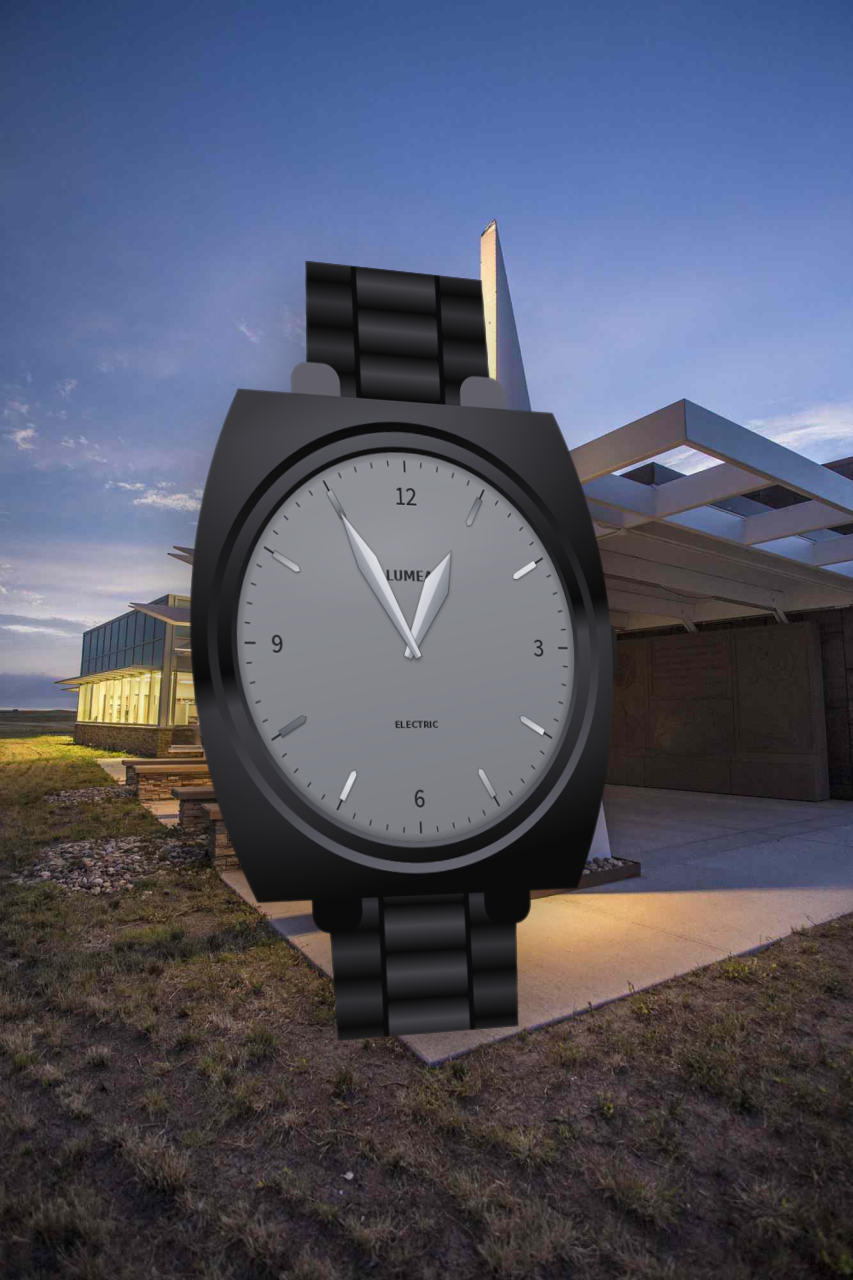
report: 12,55
